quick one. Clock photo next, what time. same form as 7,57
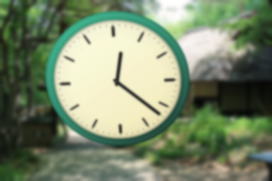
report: 12,22
